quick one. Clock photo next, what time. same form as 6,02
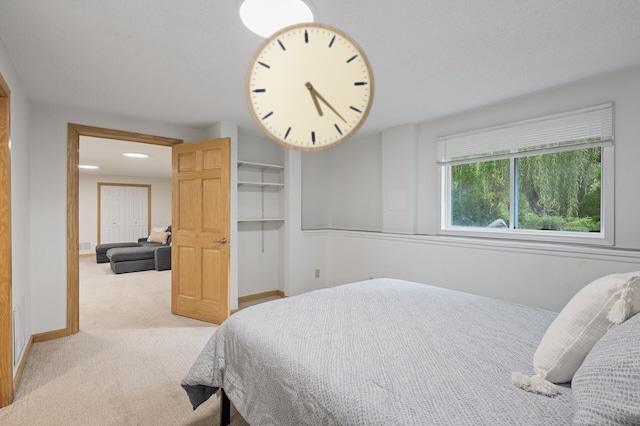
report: 5,23
